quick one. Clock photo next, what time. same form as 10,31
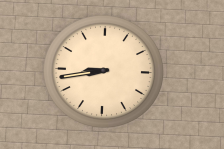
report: 8,43
